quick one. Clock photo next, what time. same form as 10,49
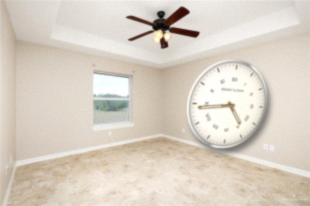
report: 4,44
